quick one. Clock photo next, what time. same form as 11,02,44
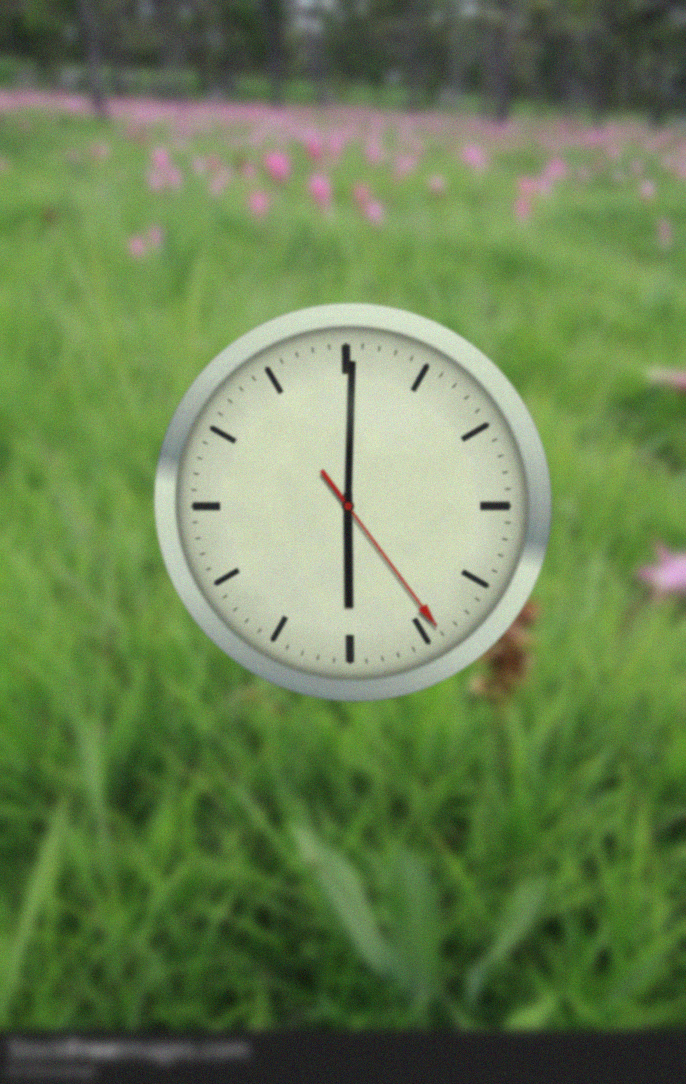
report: 6,00,24
